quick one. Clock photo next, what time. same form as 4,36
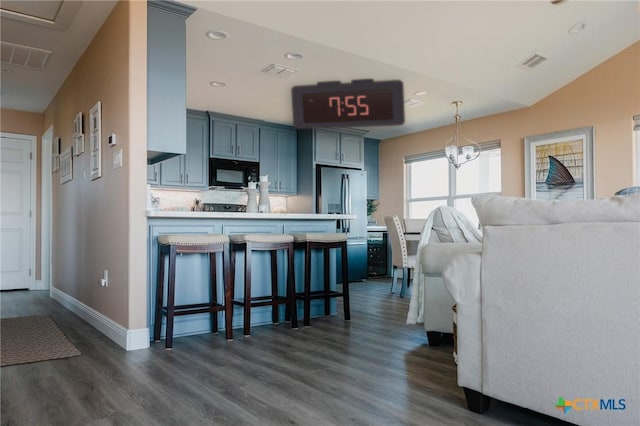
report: 7,55
